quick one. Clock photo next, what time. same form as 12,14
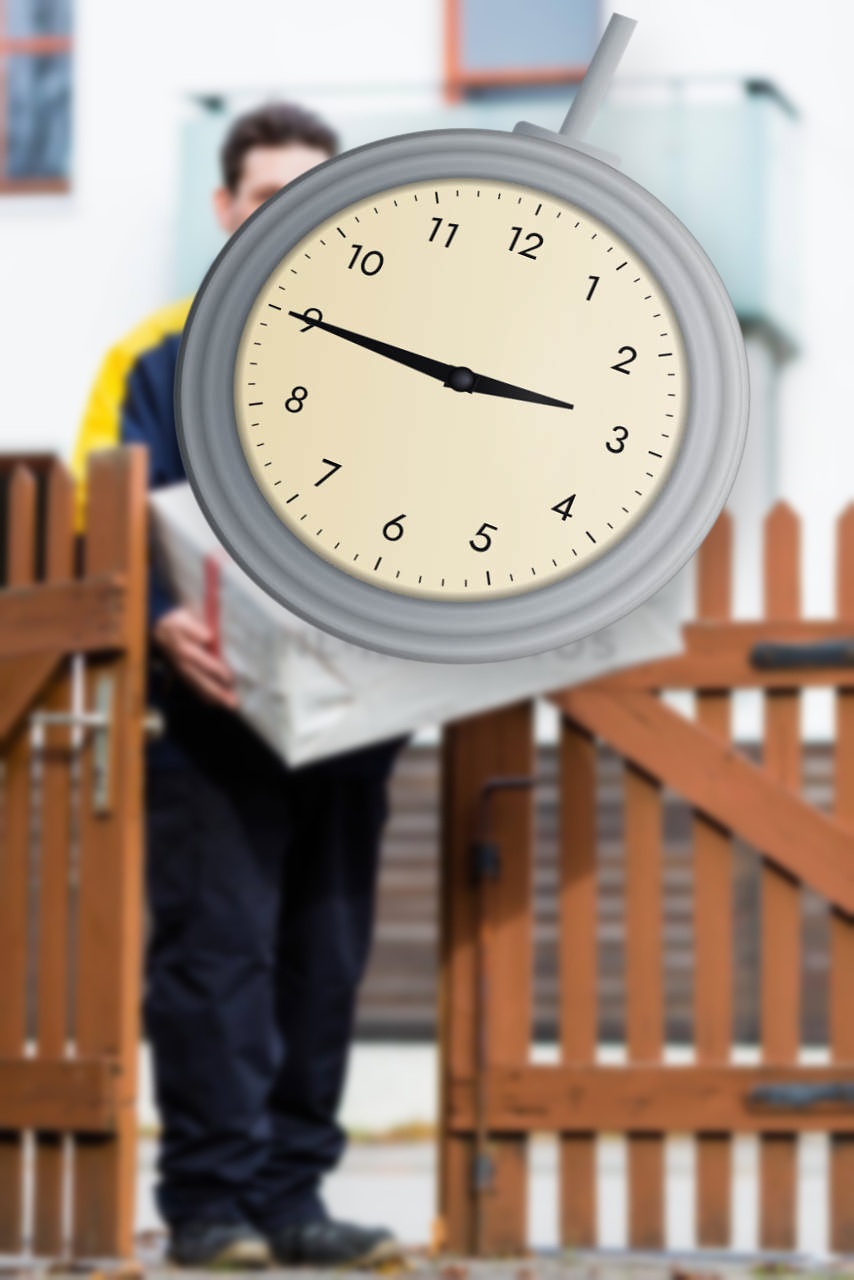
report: 2,45
